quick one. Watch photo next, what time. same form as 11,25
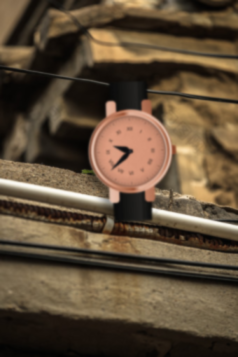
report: 9,38
